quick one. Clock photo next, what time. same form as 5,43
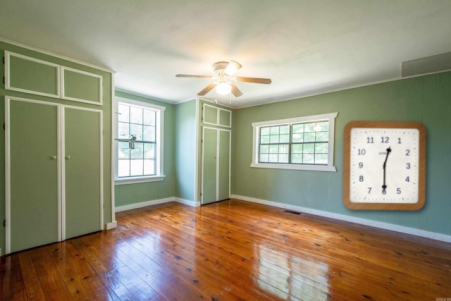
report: 12,30
